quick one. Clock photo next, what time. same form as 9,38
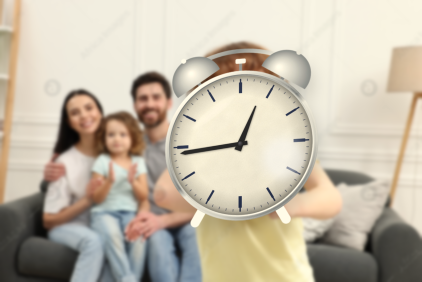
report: 12,44
